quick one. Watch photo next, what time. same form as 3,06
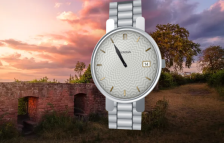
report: 10,55
